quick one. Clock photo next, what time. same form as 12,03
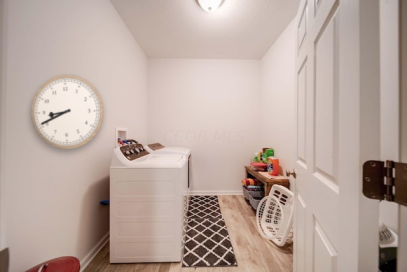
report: 8,41
